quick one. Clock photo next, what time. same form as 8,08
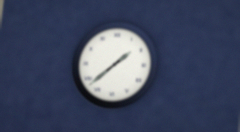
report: 1,38
